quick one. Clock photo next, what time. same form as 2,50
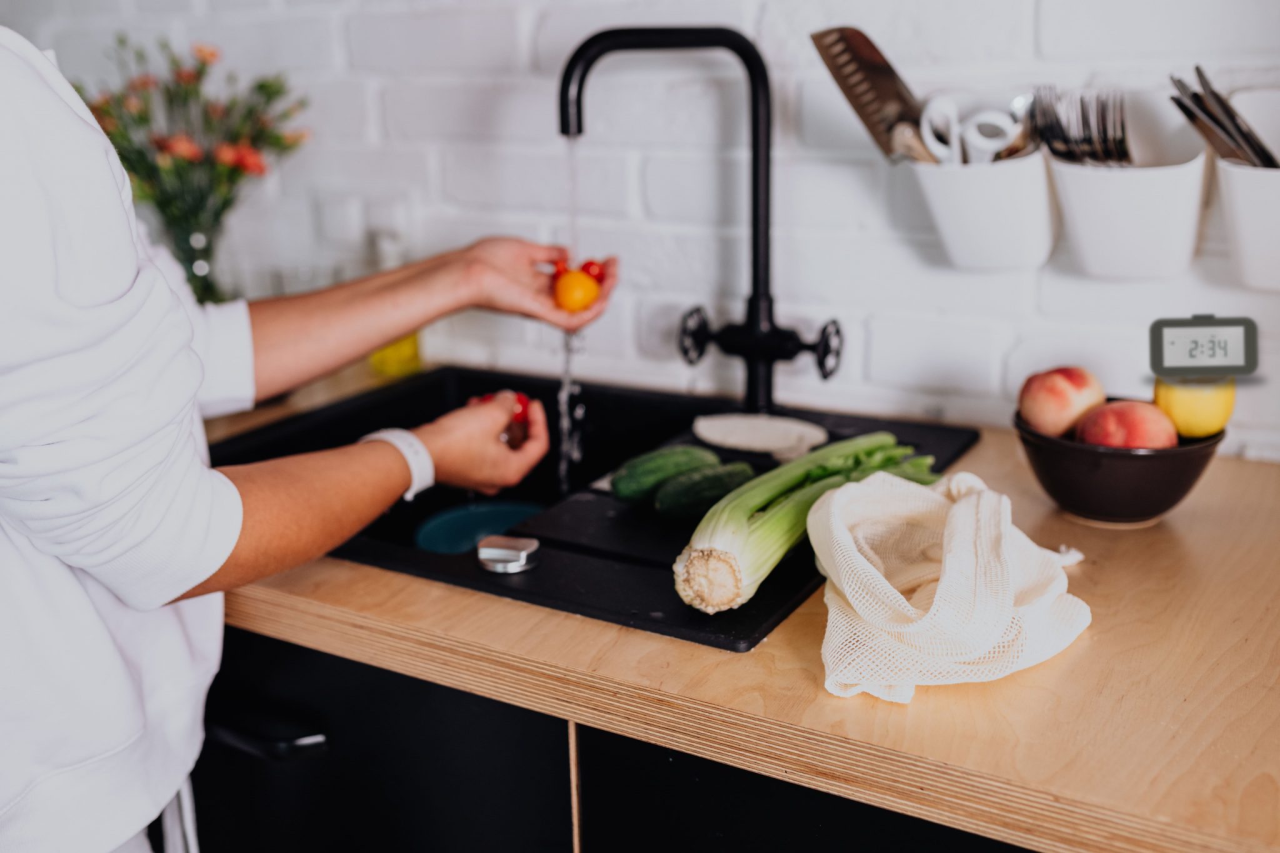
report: 2,34
